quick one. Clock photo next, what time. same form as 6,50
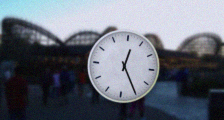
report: 12,25
